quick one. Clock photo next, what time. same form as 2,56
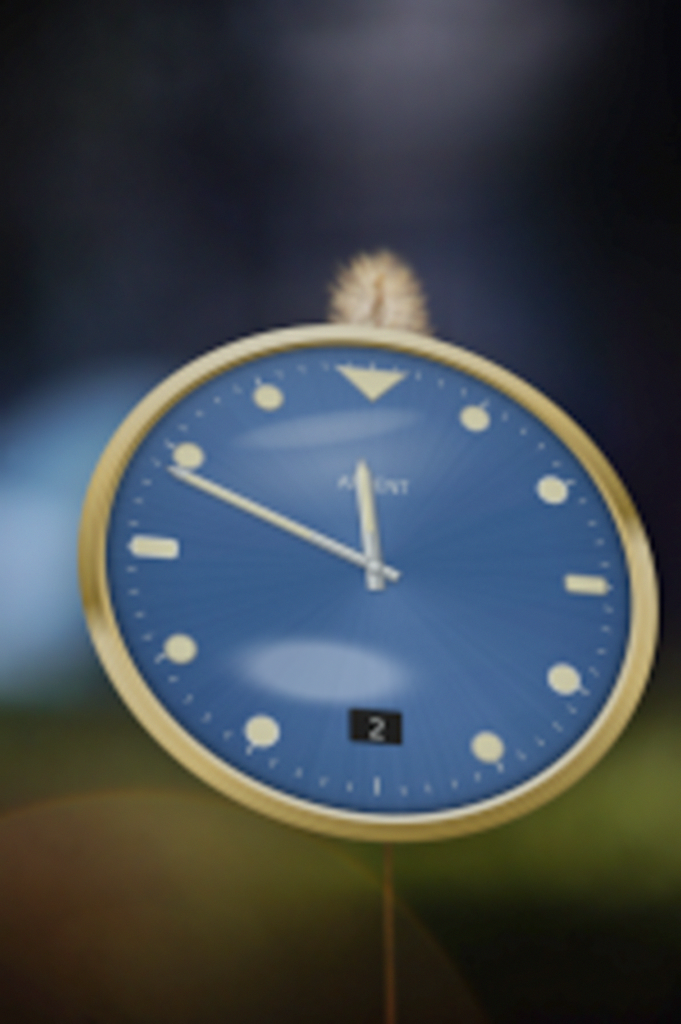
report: 11,49
